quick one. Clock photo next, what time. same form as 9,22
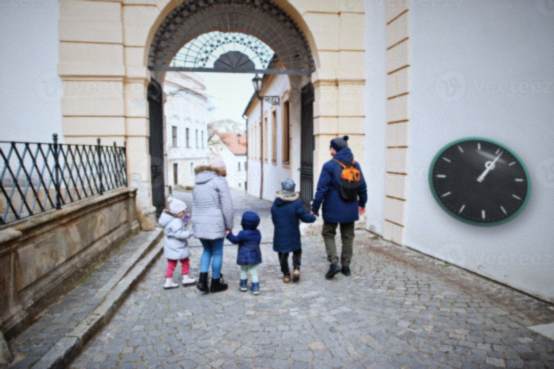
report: 1,06
